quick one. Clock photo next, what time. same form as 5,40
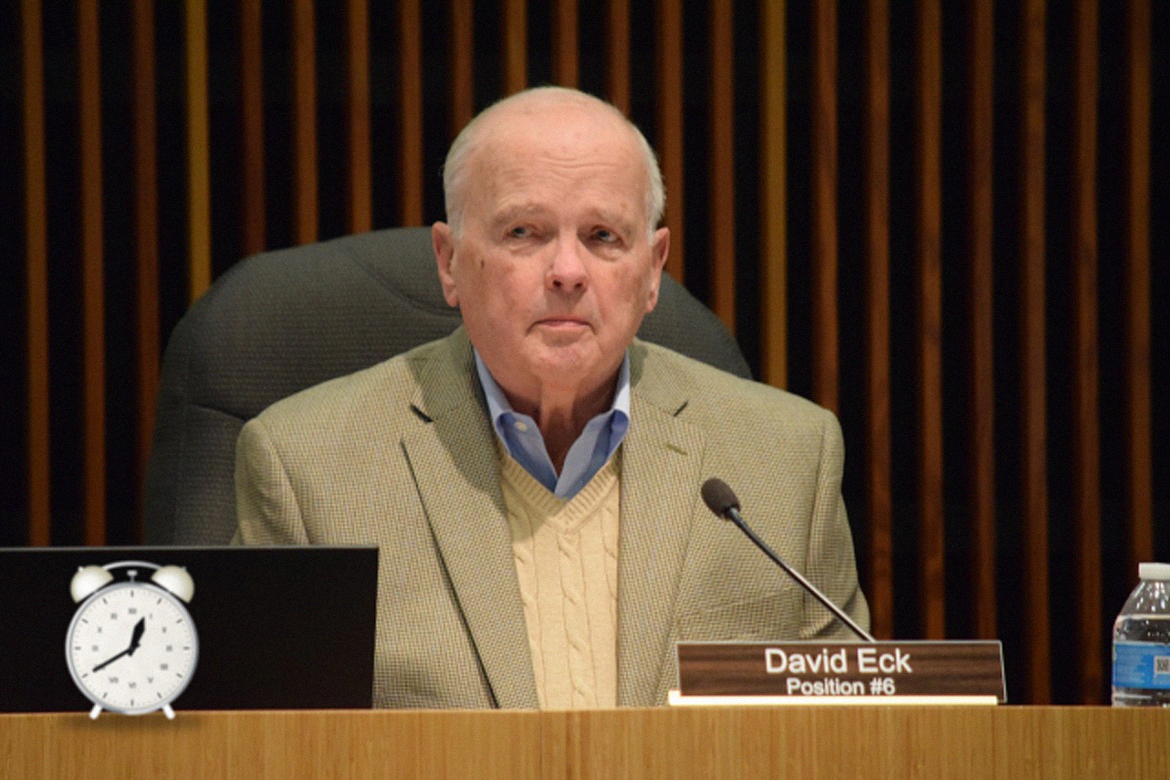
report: 12,40
